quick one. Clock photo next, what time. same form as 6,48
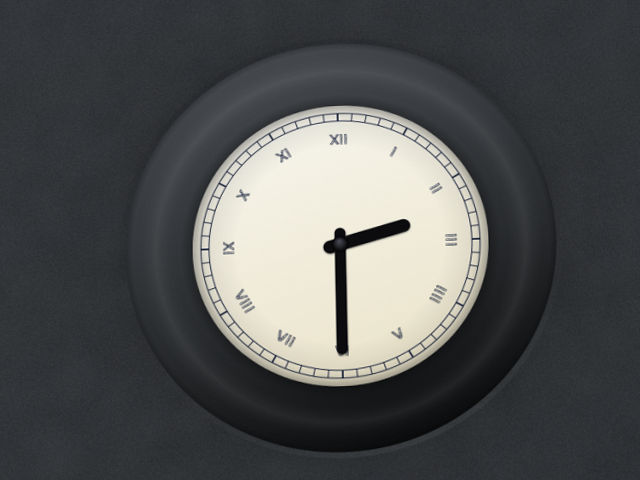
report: 2,30
